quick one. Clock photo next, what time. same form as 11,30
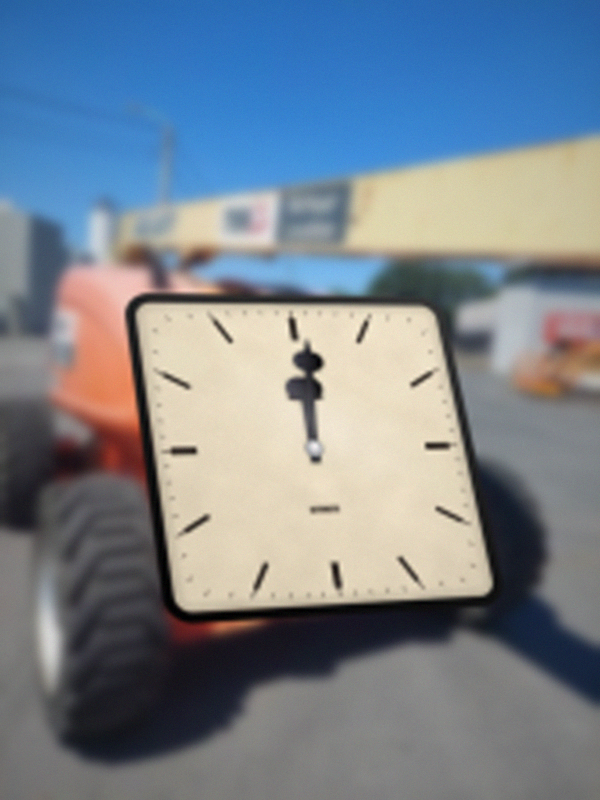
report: 12,01
